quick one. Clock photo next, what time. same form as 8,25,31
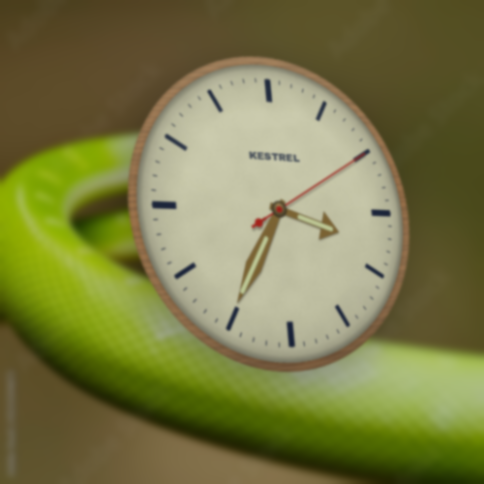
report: 3,35,10
